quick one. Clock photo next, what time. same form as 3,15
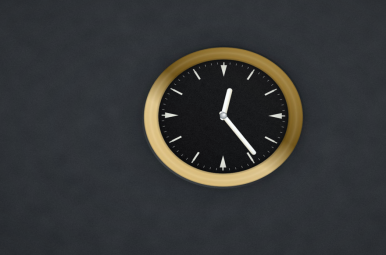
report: 12,24
